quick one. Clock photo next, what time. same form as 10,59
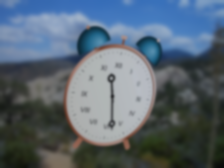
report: 11,28
